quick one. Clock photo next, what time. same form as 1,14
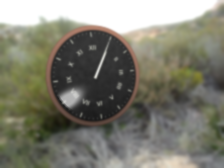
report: 1,05
